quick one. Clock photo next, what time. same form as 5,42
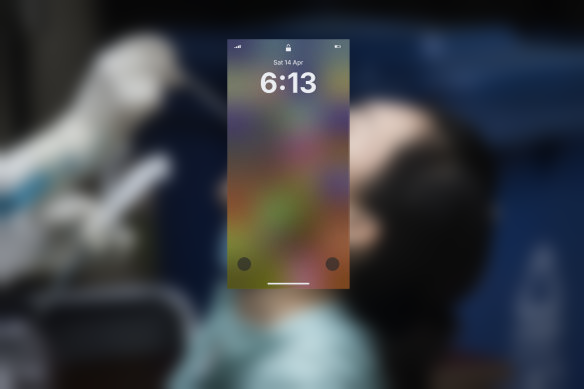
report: 6,13
